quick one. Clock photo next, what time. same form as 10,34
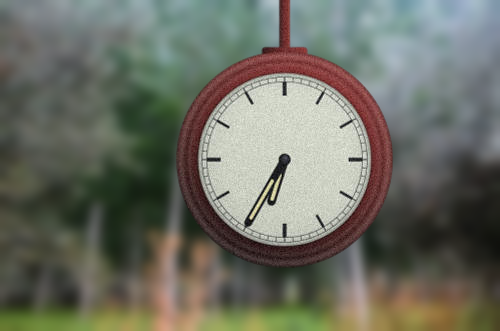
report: 6,35
